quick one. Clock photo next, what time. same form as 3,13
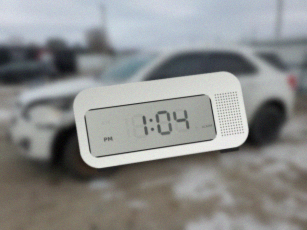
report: 1,04
